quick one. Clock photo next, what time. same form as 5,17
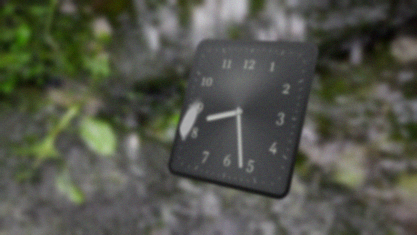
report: 8,27
